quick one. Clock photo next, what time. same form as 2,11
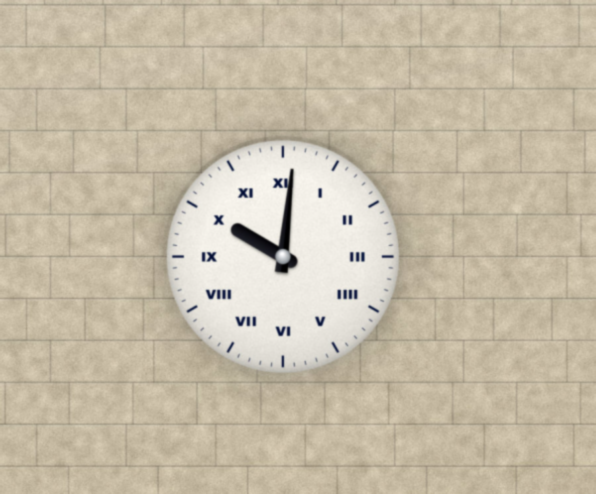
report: 10,01
